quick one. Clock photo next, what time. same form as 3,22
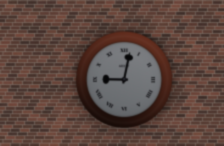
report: 9,02
